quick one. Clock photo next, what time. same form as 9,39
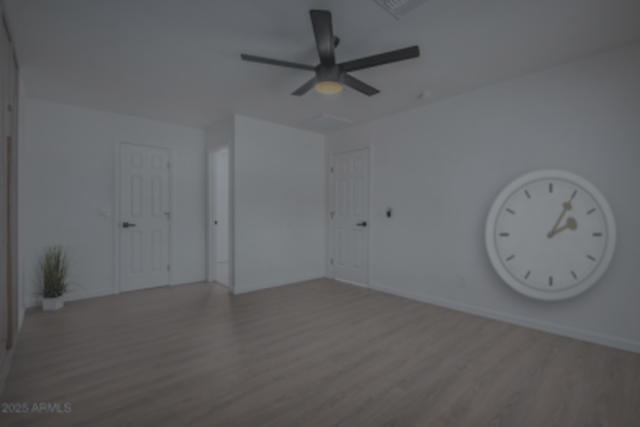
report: 2,05
